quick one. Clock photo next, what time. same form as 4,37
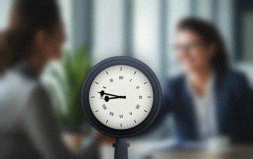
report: 8,47
